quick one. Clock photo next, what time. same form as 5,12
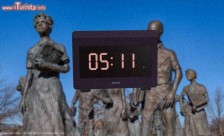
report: 5,11
